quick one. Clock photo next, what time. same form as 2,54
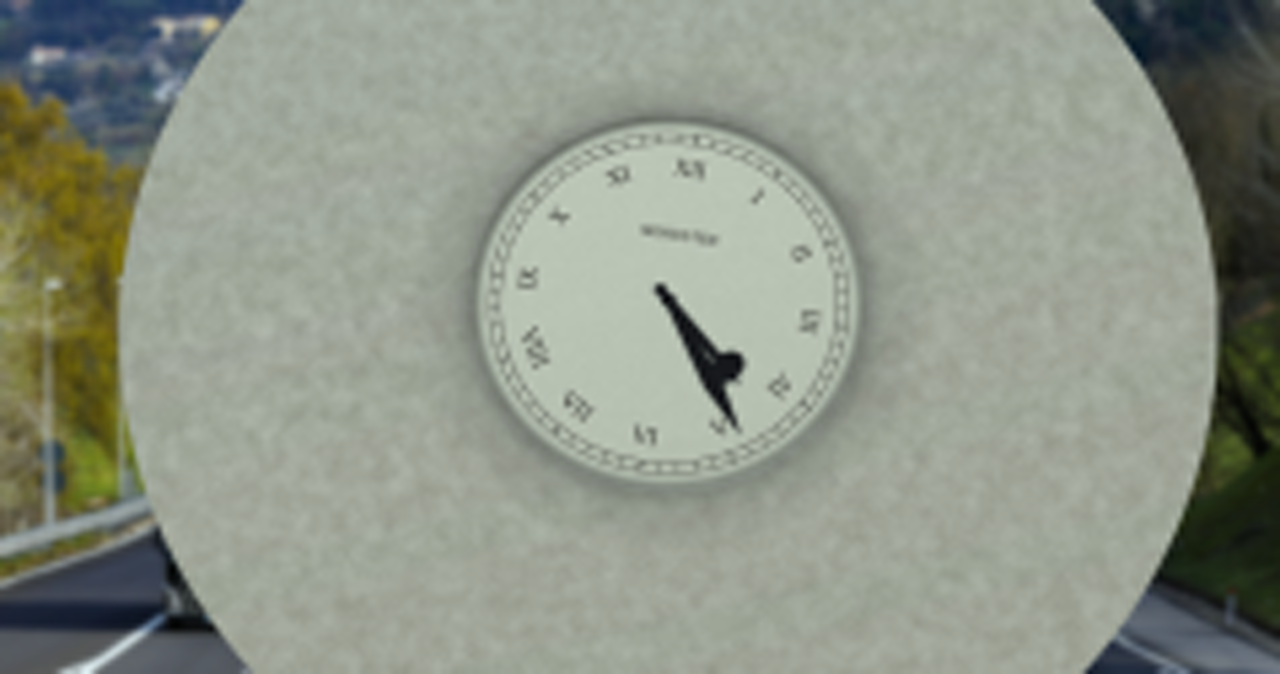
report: 4,24
